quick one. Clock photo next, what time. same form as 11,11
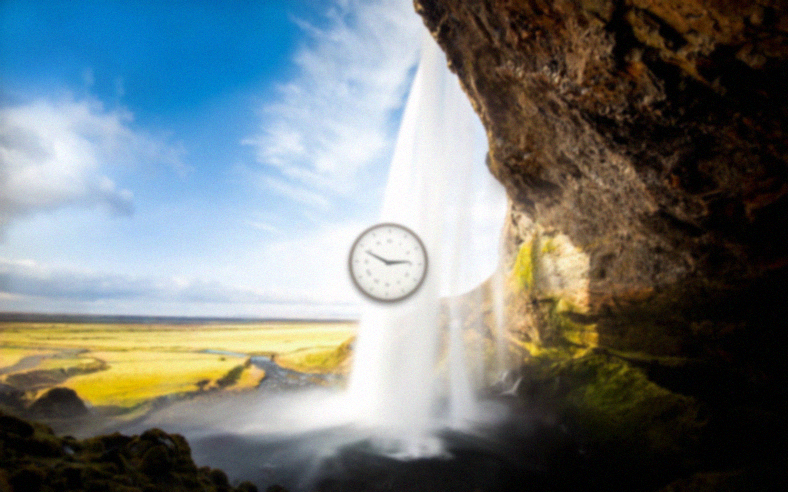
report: 2,49
